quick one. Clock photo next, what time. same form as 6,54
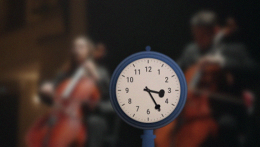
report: 3,25
